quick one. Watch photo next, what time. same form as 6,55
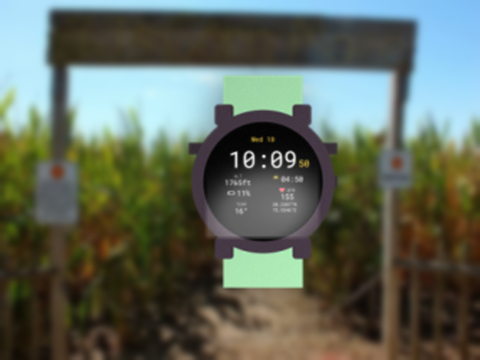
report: 10,09
